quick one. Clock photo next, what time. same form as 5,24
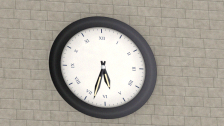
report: 5,33
